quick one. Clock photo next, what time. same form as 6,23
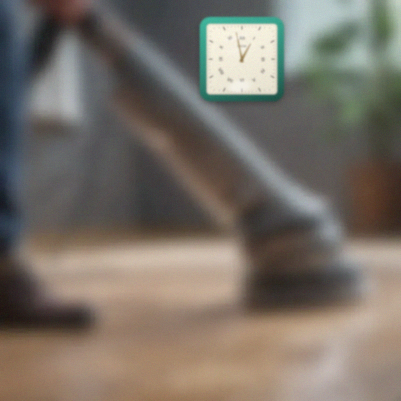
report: 12,58
